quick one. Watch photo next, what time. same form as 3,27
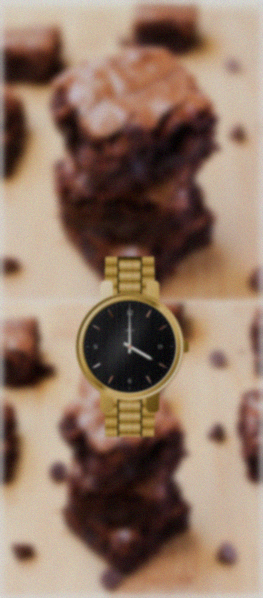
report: 4,00
